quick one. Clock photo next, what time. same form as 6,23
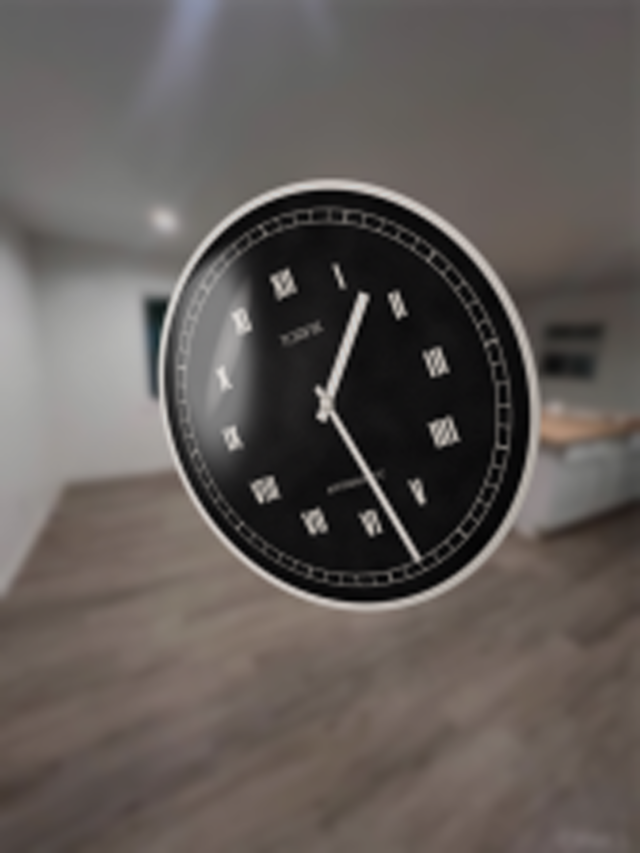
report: 1,28
